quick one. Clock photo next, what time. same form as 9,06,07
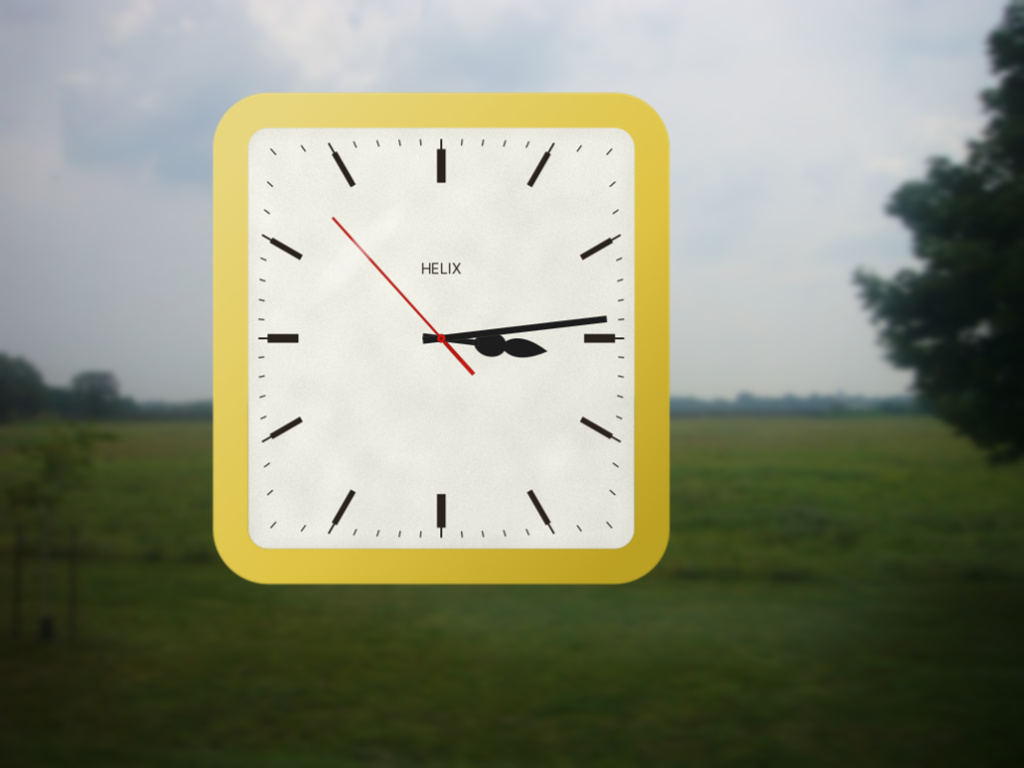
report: 3,13,53
